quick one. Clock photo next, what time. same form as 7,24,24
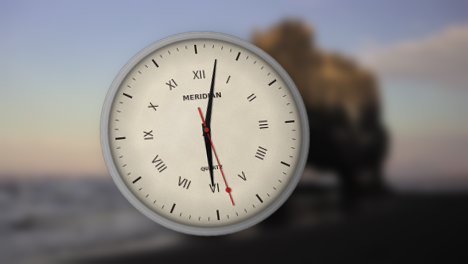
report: 6,02,28
